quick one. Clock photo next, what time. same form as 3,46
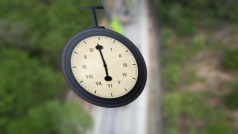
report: 5,59
